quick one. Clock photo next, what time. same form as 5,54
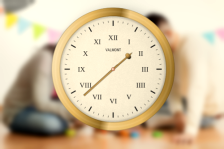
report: 1,38
